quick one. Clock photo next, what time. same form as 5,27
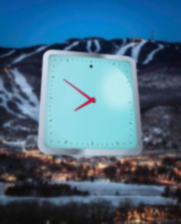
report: 7,51
